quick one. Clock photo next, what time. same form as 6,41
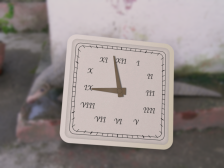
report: 8,58
